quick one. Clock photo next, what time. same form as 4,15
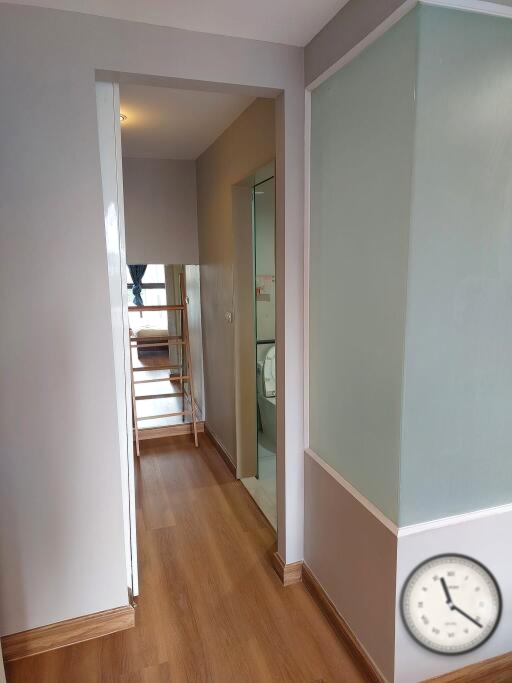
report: 11,21
